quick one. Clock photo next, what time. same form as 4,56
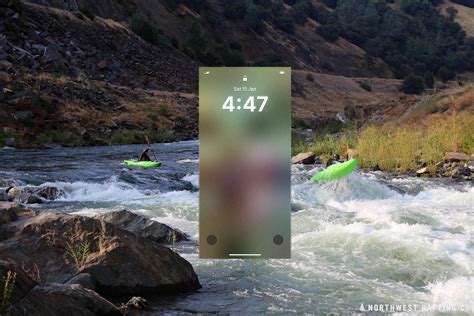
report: 4,47
